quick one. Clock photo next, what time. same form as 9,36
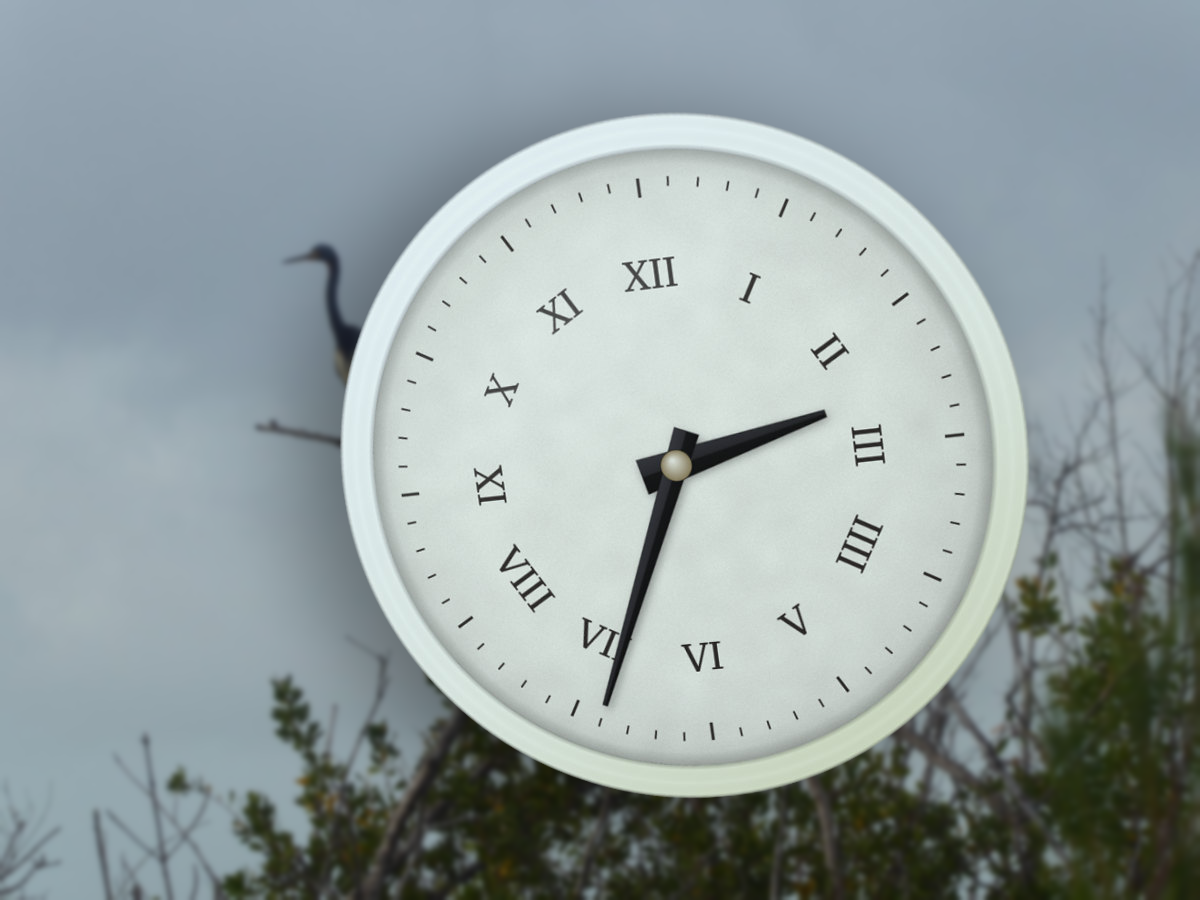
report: 2,34
